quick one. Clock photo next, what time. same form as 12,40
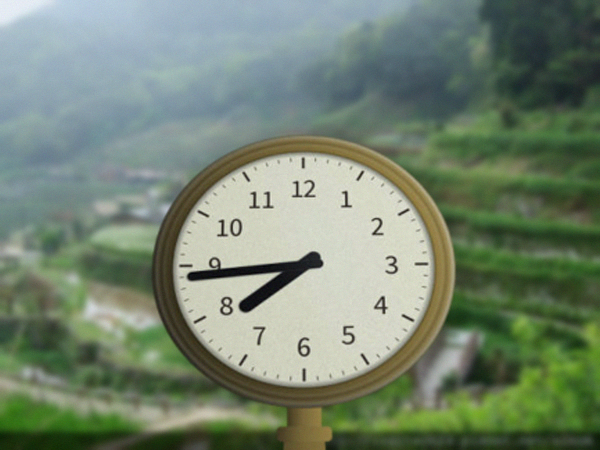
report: 7,44
